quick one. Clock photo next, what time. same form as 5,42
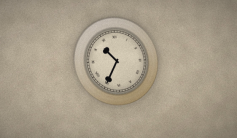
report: 10,35
